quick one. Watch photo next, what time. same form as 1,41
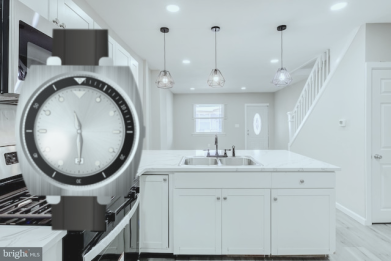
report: 11,30
